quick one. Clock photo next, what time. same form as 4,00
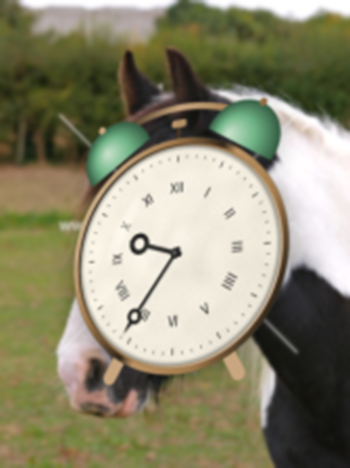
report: 9,36
